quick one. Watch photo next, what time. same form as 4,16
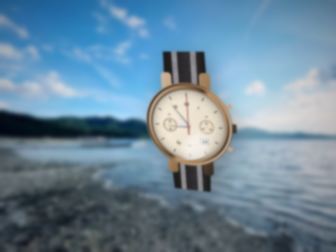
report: 8,54
